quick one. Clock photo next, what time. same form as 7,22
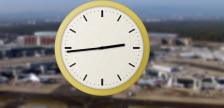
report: 2,44
